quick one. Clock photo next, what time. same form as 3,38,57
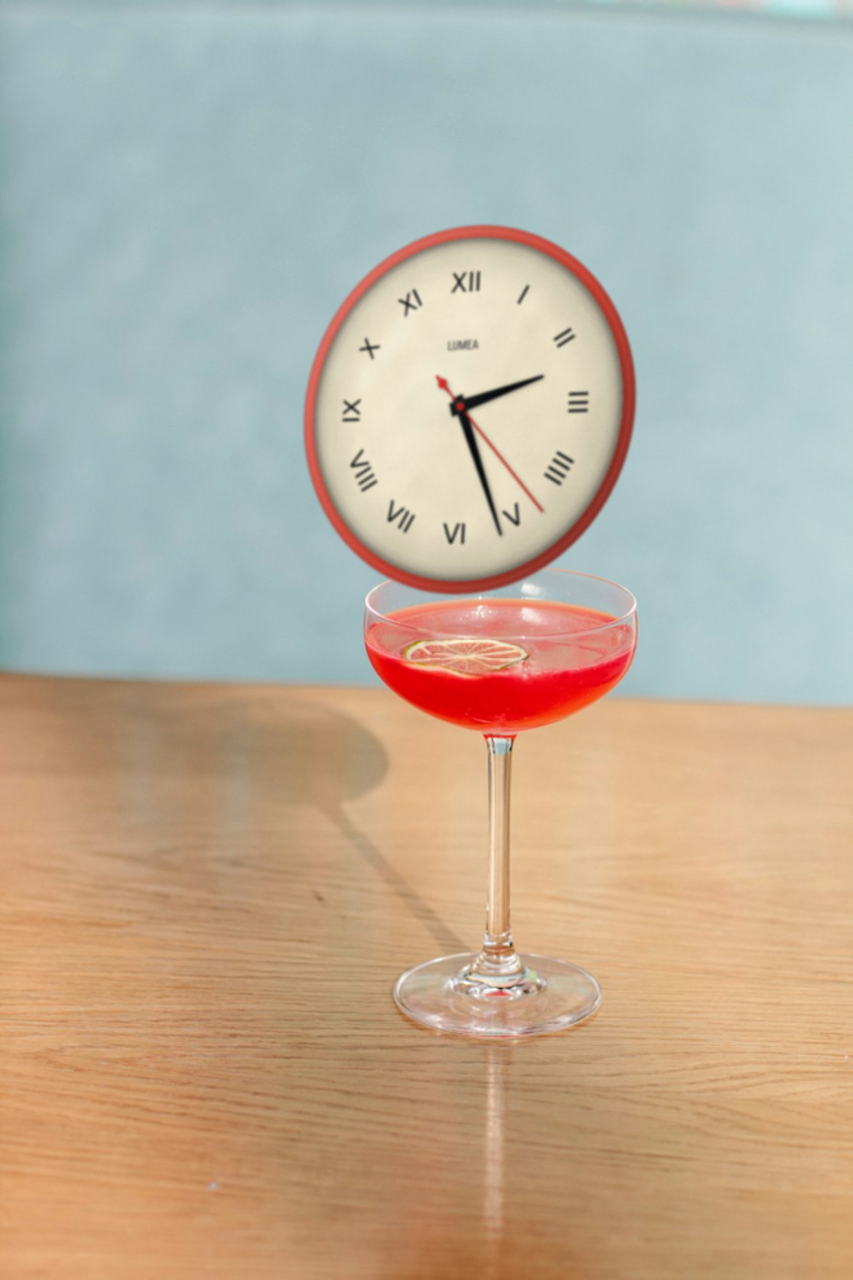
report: 2,26,23
